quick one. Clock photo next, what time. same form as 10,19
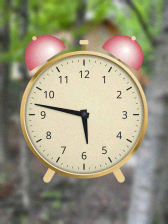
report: 5,47
